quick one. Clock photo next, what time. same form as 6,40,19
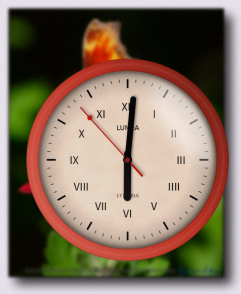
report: 6,00,53
